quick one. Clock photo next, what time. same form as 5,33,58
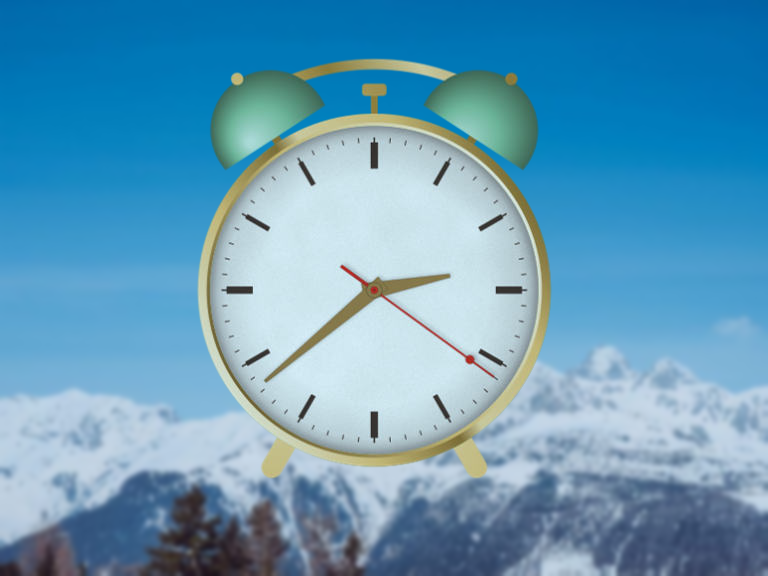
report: 2,38,21
